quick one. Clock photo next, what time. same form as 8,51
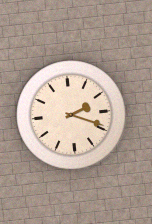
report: 2,19
